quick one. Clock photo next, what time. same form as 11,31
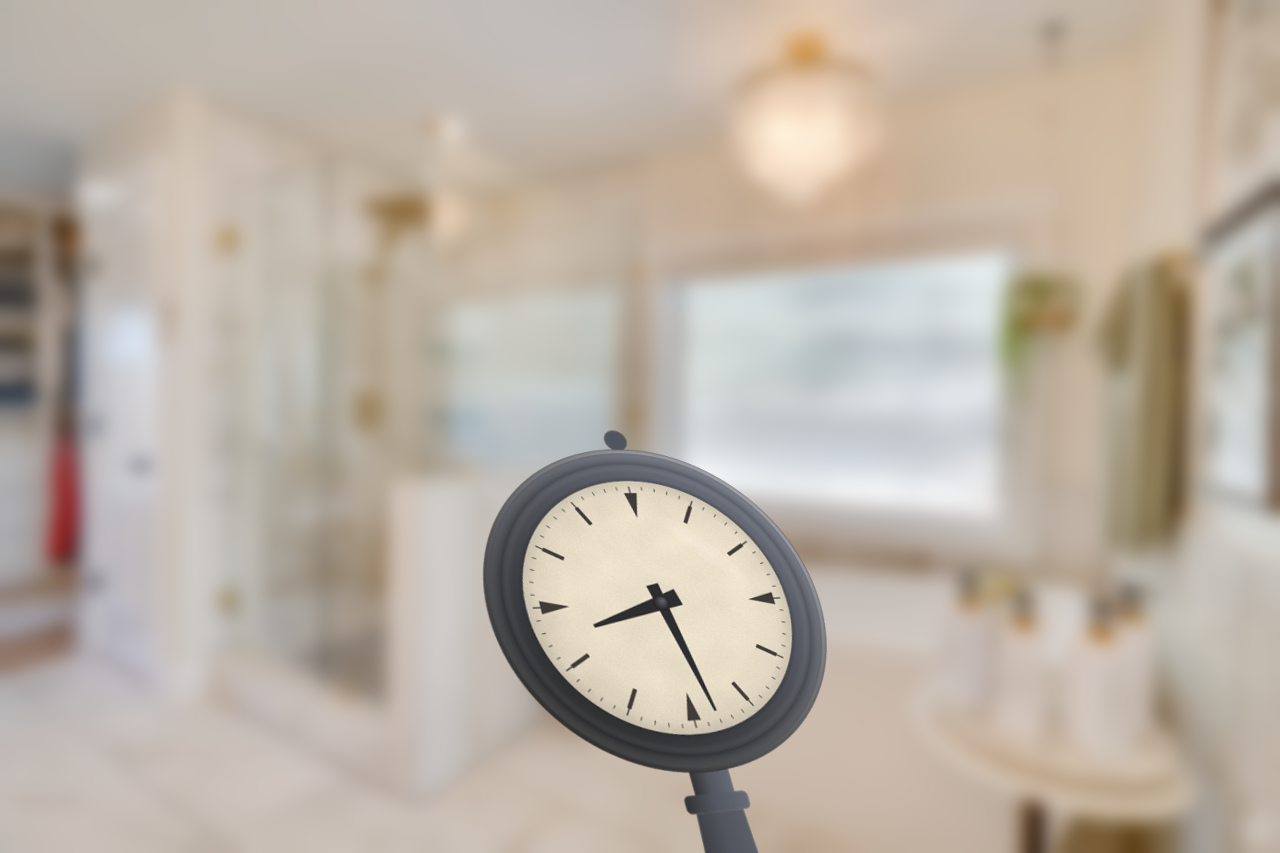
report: 8,28
